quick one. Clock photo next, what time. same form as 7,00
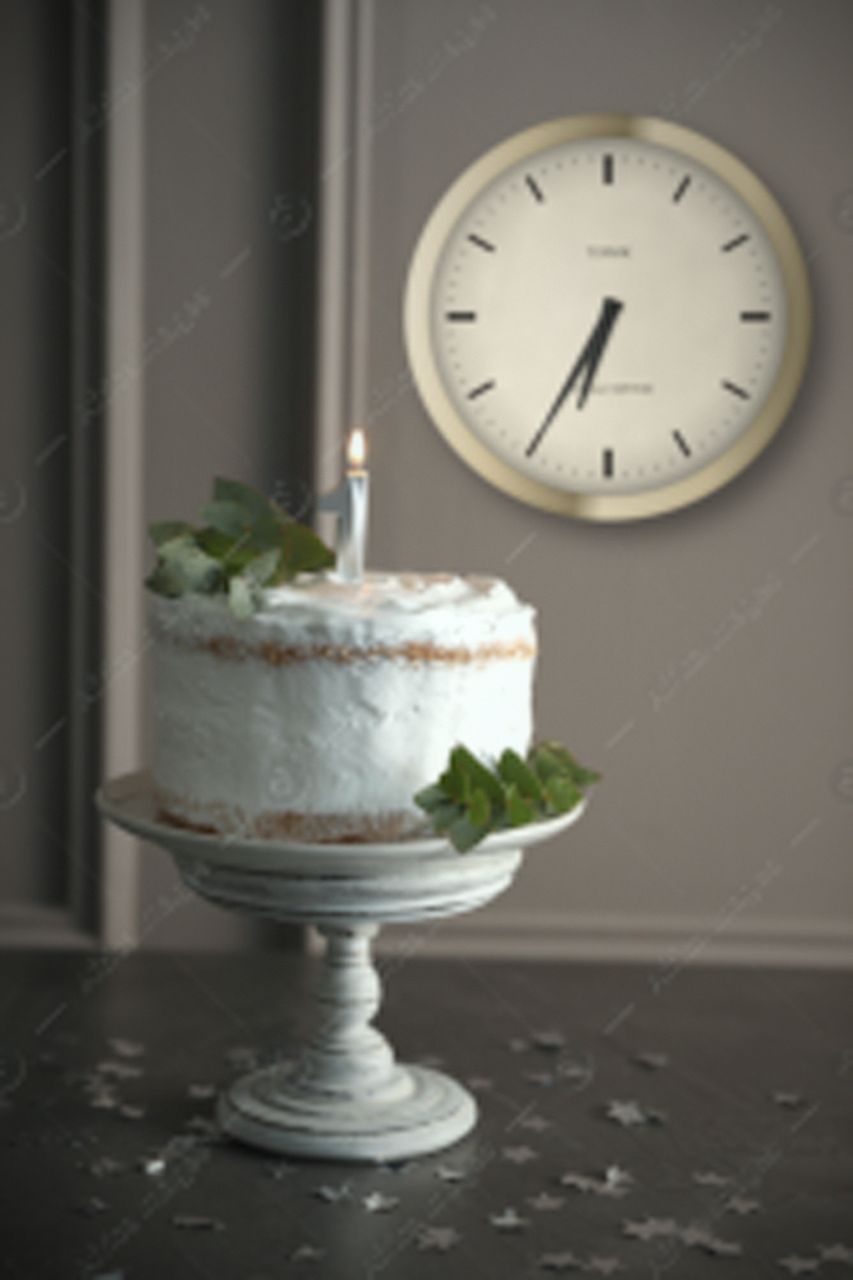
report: 6,35
